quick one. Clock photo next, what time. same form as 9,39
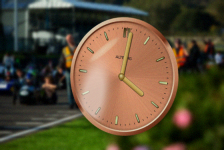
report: 4,01
